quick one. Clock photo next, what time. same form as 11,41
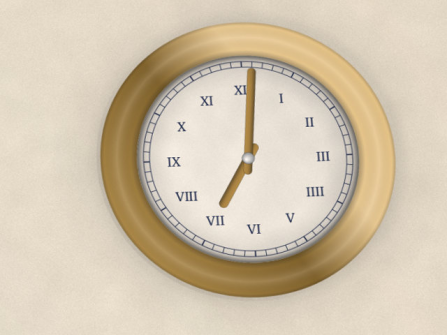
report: 7,01
